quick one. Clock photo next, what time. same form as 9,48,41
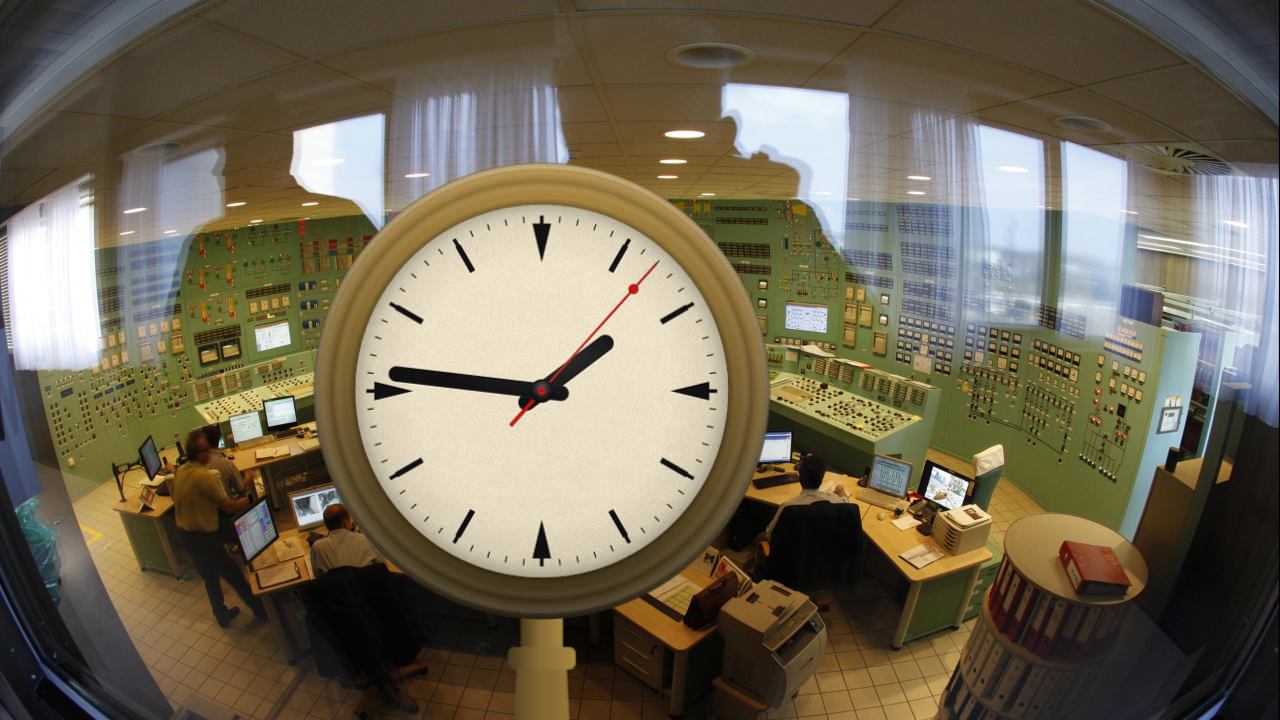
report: 1,46,07
